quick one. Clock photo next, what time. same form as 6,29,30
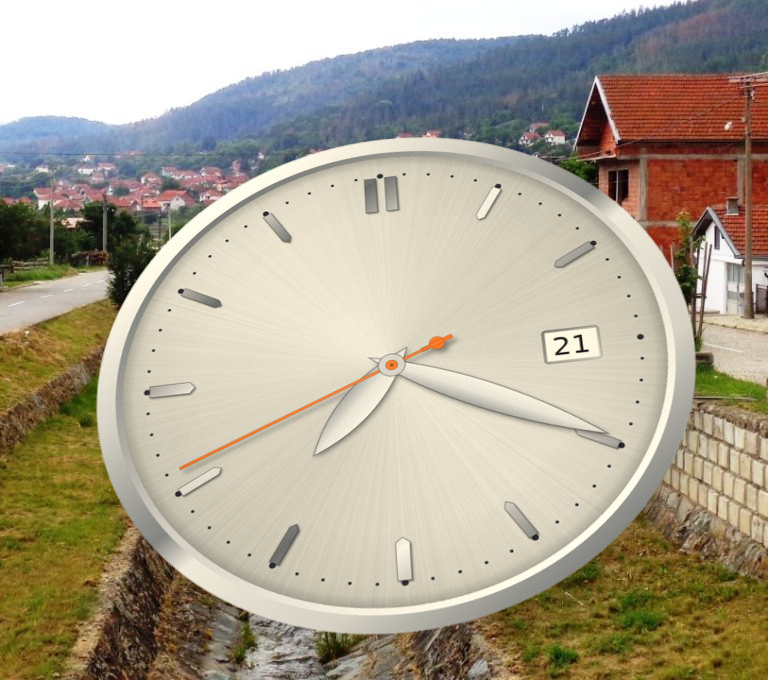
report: 7,19,41
